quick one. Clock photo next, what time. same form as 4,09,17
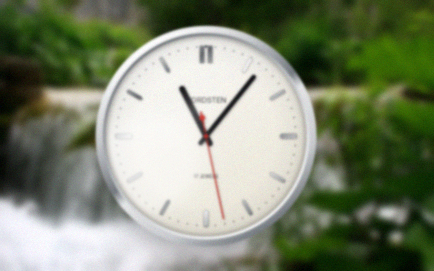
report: 11,06,28
